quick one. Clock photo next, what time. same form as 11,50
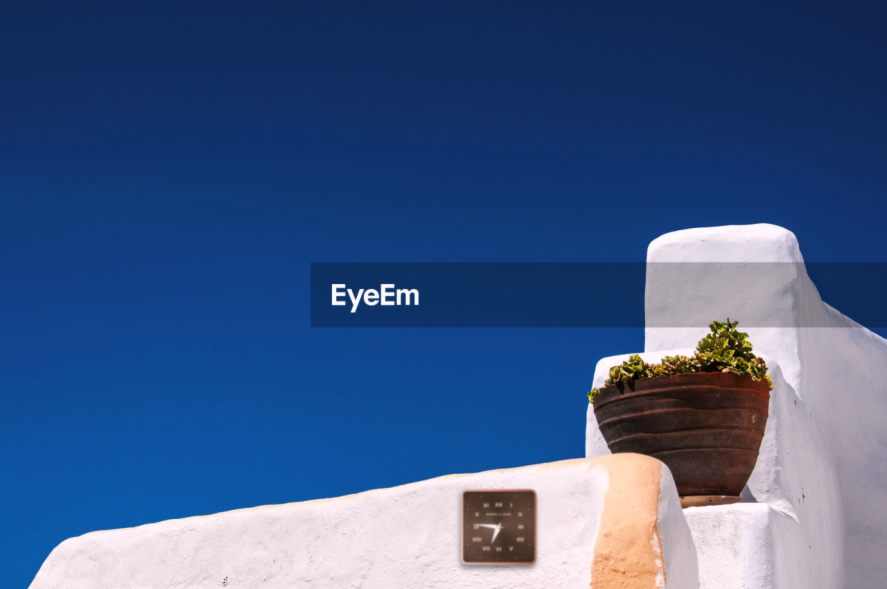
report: 6,46
